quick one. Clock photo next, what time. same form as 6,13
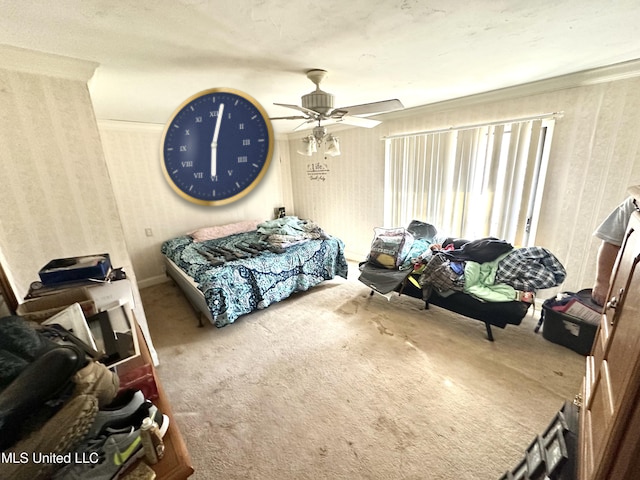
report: 6,02
